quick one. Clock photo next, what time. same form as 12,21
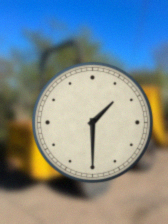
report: 1,30
